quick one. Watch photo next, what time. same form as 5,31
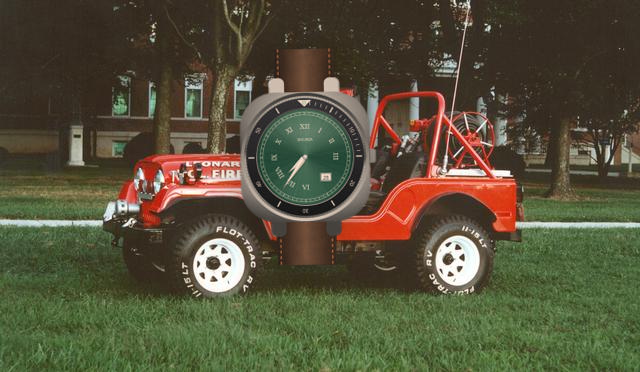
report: 7,36
